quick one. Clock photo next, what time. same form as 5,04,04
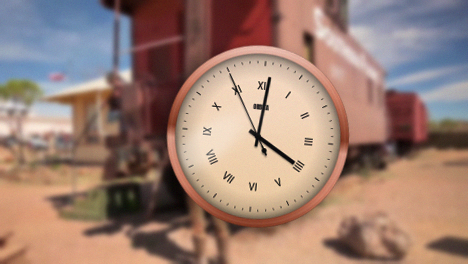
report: 4,00,55
